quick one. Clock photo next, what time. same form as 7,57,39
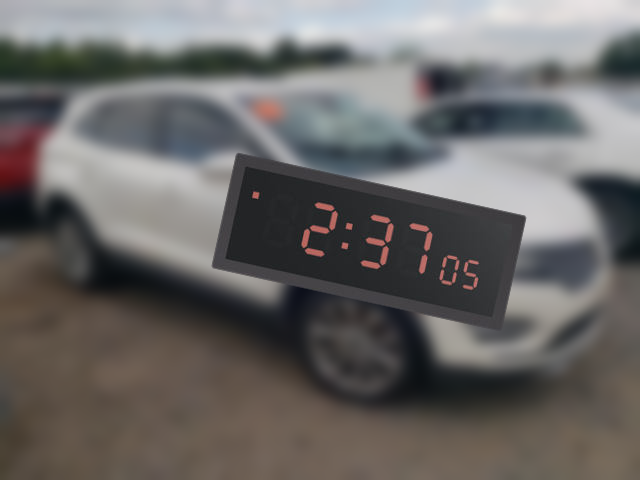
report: 2,37,05
